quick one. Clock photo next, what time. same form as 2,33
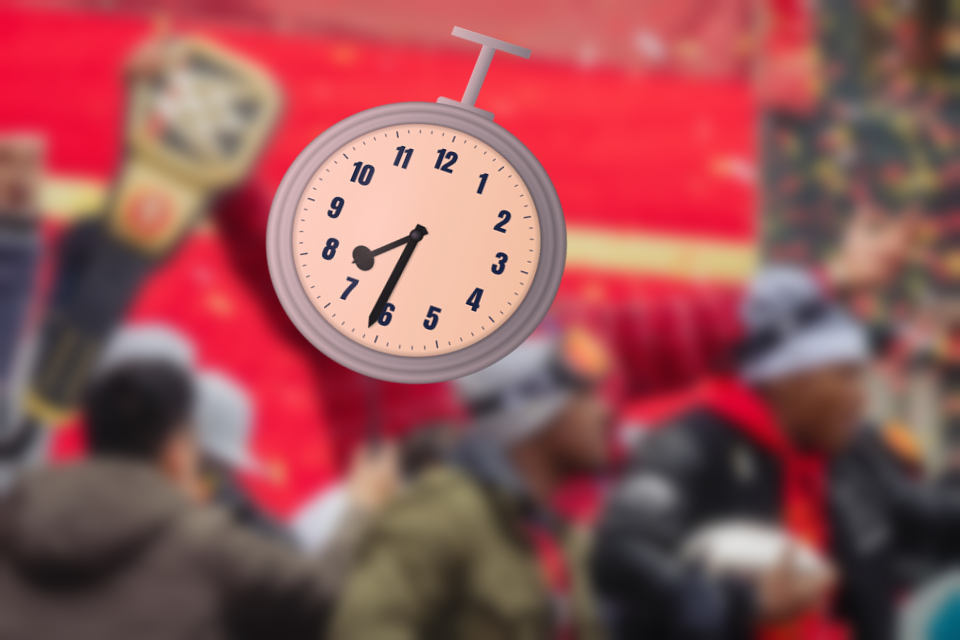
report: 7,31
